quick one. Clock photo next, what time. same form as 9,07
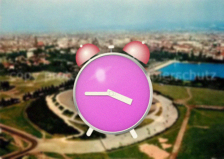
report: 3,45
